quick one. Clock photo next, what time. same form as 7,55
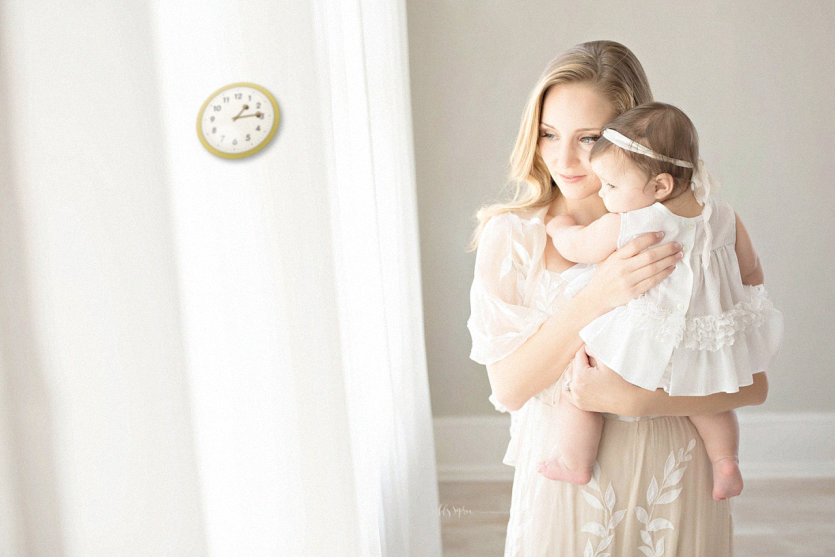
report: 1,14
